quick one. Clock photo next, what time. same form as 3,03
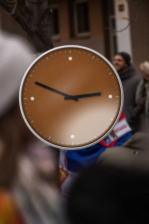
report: 2,49
